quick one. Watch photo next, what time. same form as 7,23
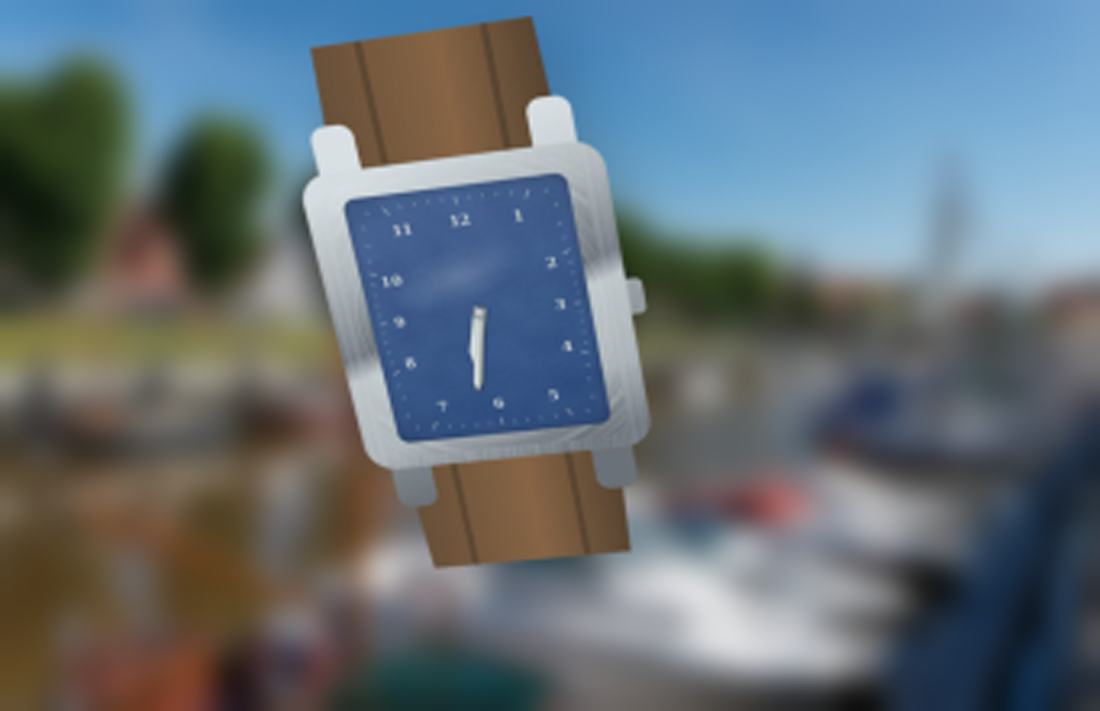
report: 6,32
